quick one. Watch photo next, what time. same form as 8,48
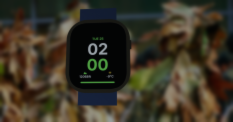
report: 2,00
